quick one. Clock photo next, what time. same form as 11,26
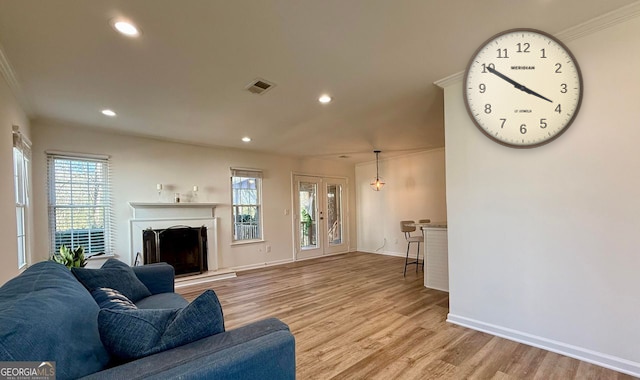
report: 3,50
